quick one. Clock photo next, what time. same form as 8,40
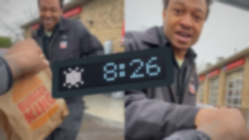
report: 8,26
